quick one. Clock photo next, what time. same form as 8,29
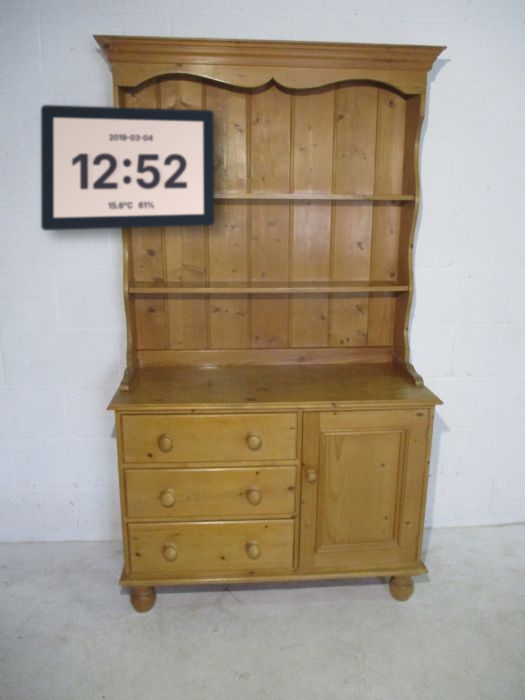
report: 12,52
